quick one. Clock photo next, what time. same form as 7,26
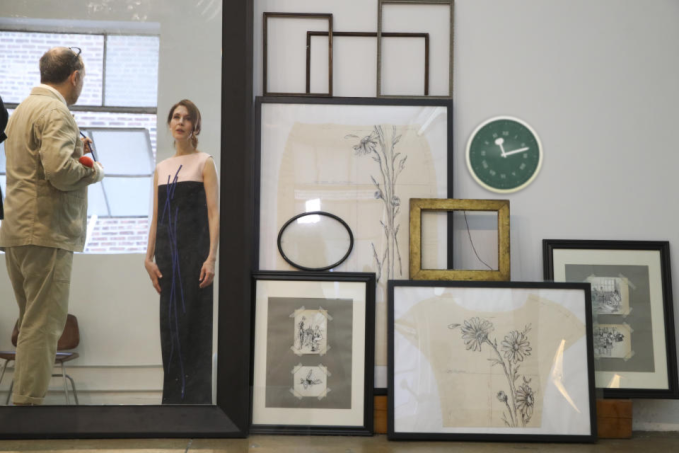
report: 11,12
